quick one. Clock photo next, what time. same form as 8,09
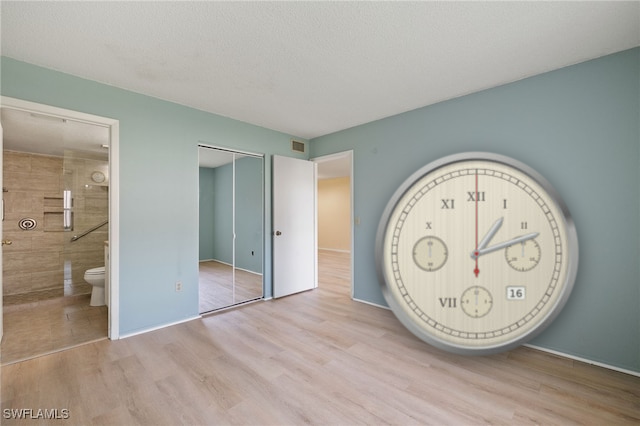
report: 1,12
